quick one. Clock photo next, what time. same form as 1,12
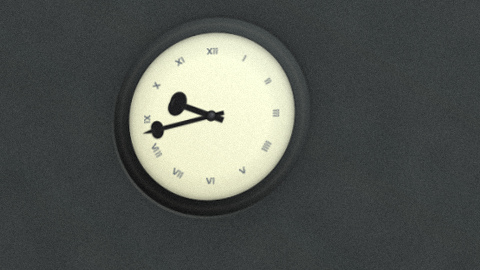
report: 9,43
